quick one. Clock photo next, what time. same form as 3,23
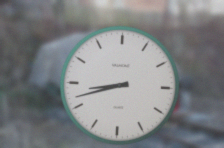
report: 8,42
